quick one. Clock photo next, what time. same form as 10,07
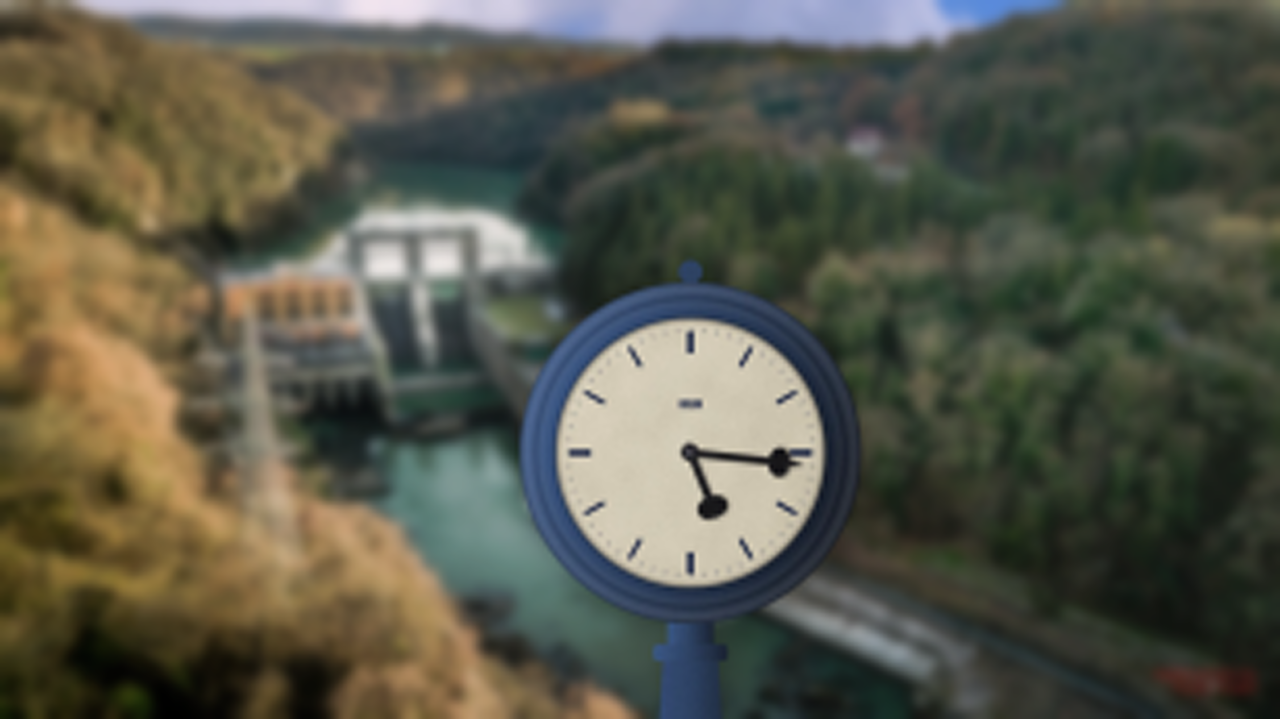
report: 5,16
